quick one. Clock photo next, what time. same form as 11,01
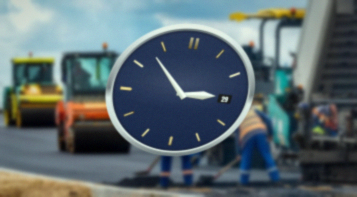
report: 2,53
